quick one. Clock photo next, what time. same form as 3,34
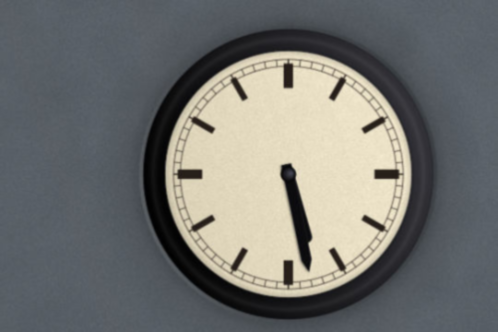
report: 5,28
